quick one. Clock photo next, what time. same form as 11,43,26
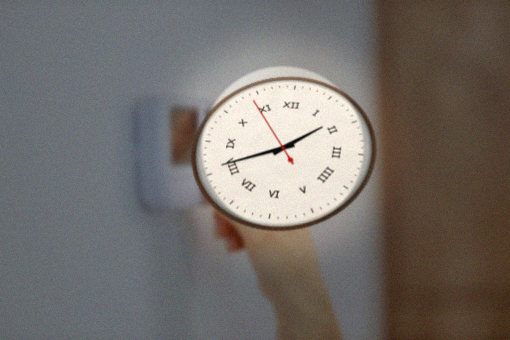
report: 1,40,54
